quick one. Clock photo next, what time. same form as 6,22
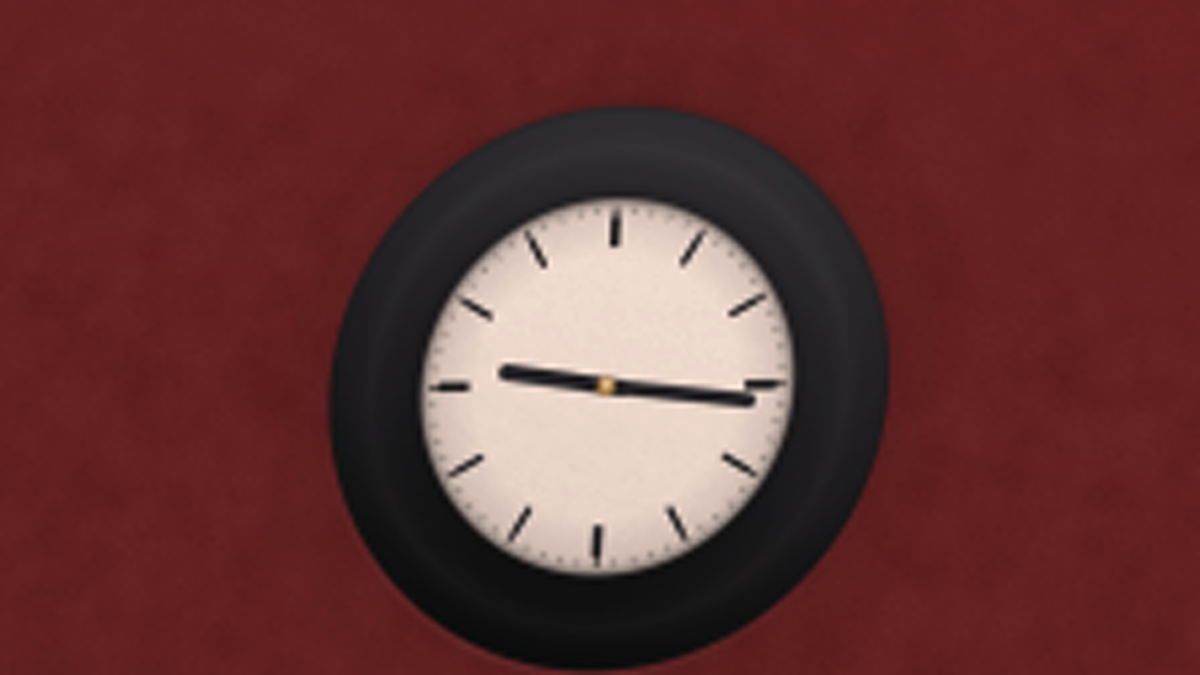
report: 9,16
